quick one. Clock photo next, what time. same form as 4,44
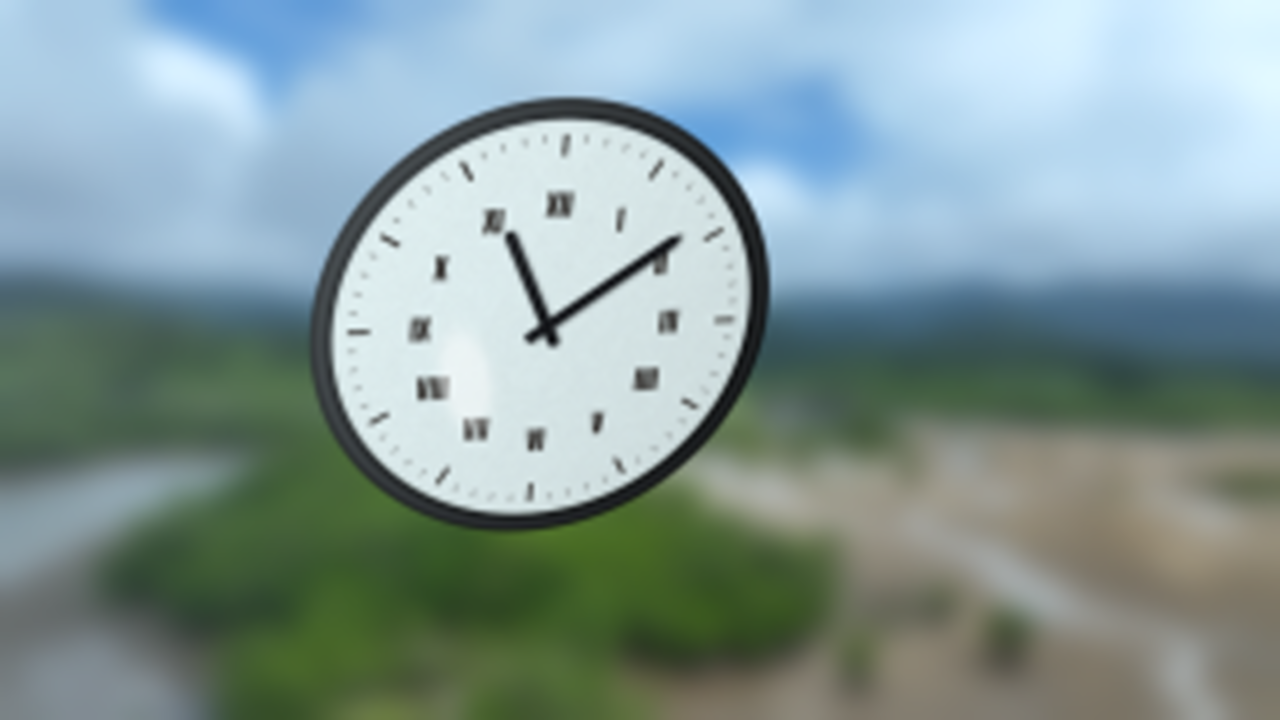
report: 11,09
